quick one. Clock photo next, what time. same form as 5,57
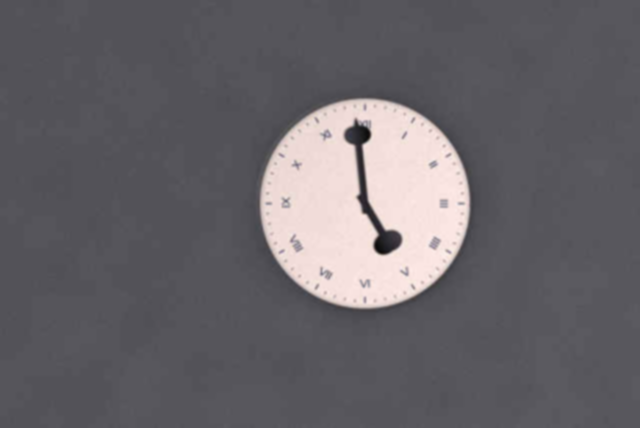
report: 4,59
